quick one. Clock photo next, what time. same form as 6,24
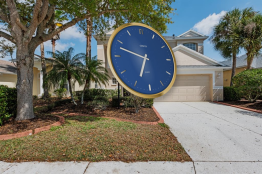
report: 6,48
